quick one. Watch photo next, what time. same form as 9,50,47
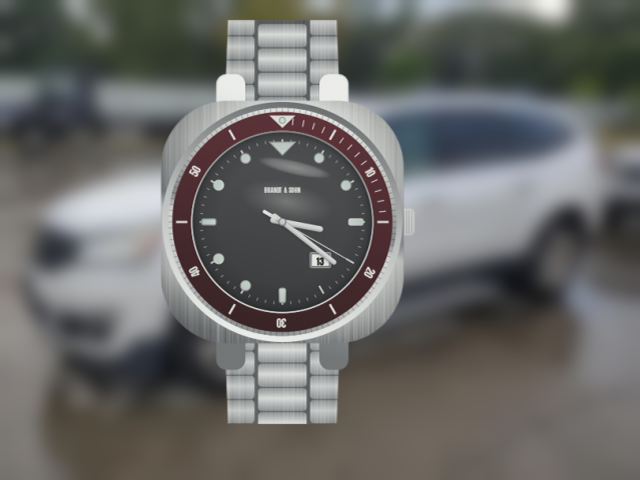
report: 3,21,20
